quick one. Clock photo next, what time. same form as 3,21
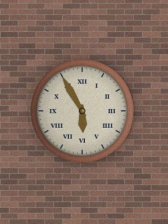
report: 5,55
